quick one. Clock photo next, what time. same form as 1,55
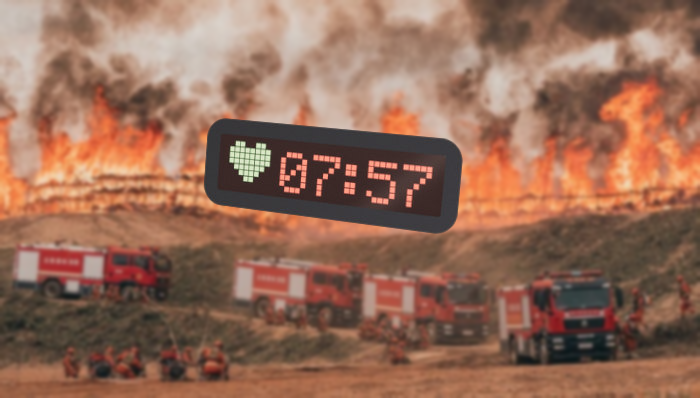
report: 7,57
